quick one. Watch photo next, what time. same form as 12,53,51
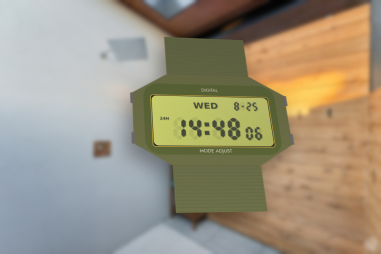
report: 14,48,06
